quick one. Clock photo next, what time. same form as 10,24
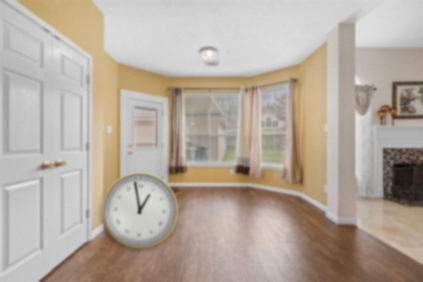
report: 12,58
